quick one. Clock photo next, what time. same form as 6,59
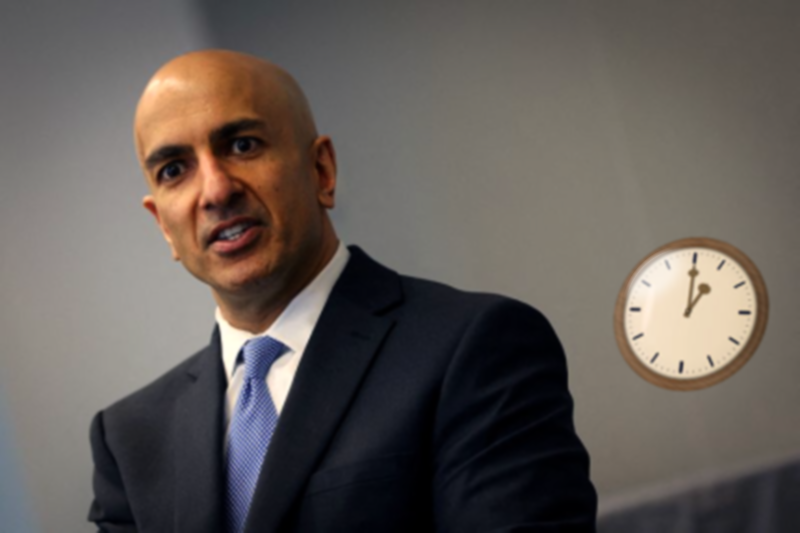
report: 1,00
